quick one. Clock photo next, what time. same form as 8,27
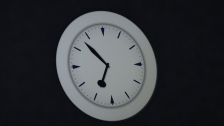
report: 6,53
